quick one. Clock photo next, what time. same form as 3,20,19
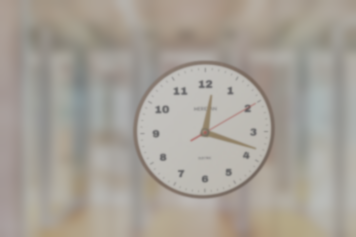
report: 12,18,10
